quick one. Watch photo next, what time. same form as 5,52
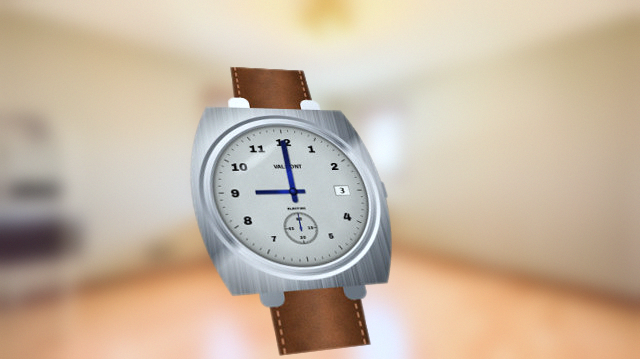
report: 9,00
